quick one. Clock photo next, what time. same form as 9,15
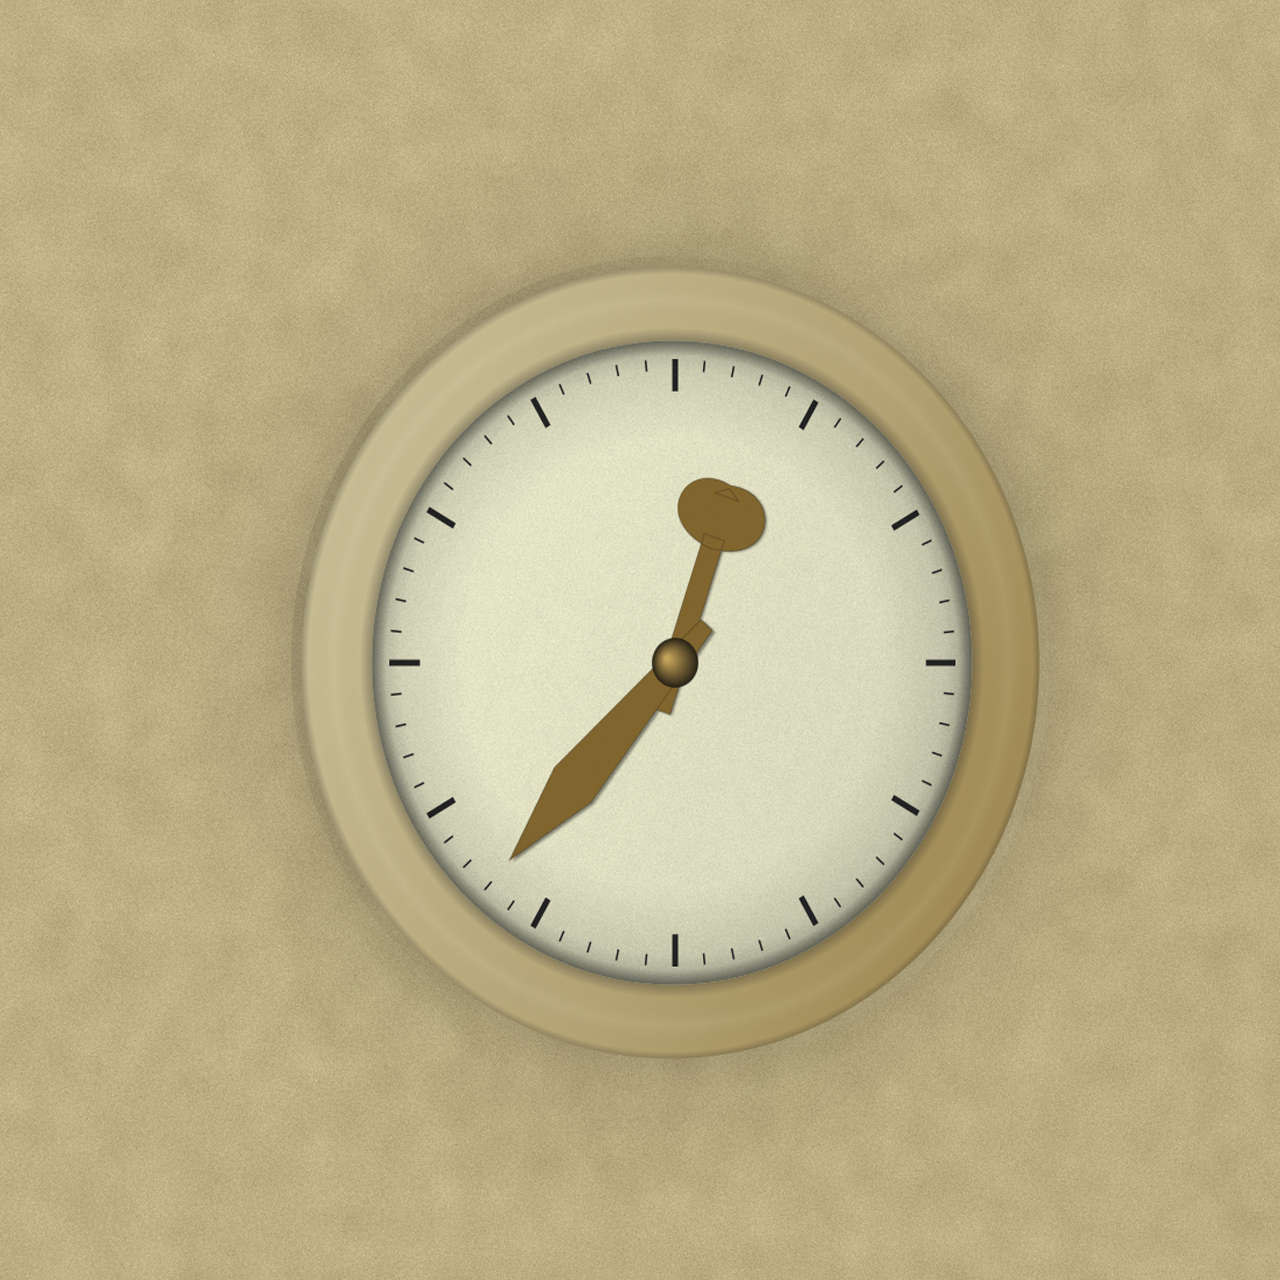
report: 12,37
